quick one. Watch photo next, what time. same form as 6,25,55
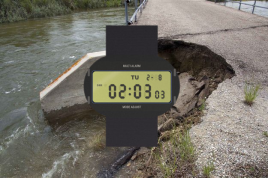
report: 2,03,03
